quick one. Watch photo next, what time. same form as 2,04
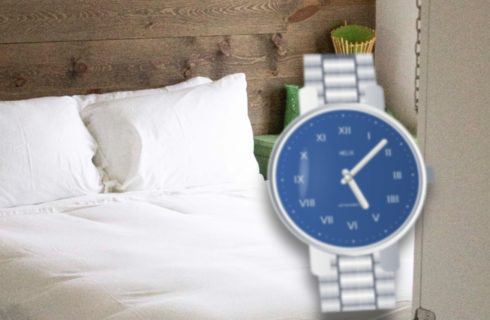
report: 5,08
